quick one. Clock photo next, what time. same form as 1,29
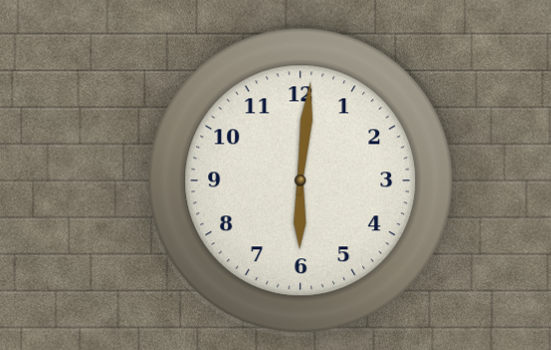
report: 6,01
